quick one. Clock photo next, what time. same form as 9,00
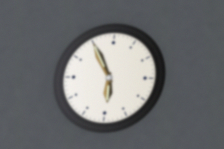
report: 5,55
